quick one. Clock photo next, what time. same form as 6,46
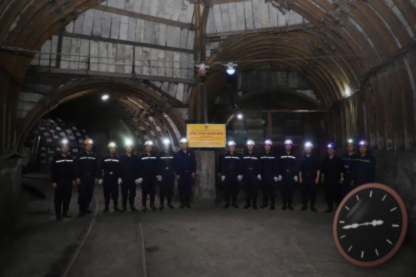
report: 2,43
